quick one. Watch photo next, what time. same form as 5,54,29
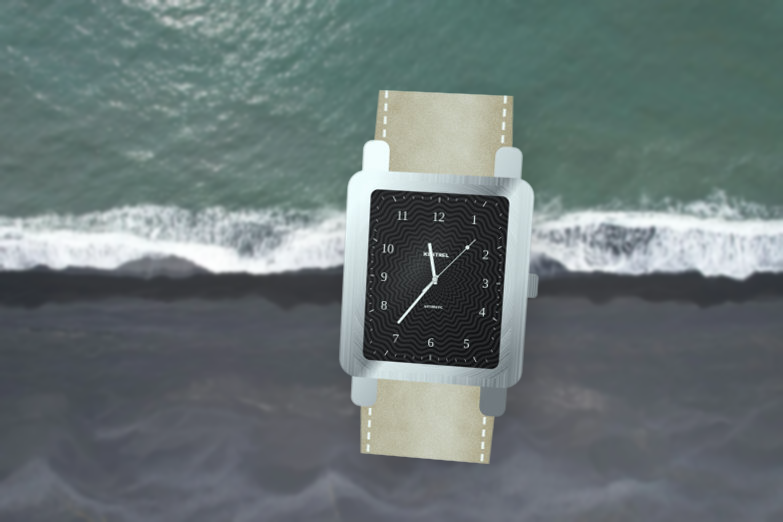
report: 11,36,07
